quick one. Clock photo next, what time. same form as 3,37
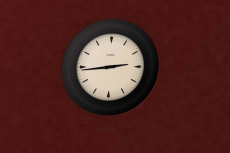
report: 2,44
